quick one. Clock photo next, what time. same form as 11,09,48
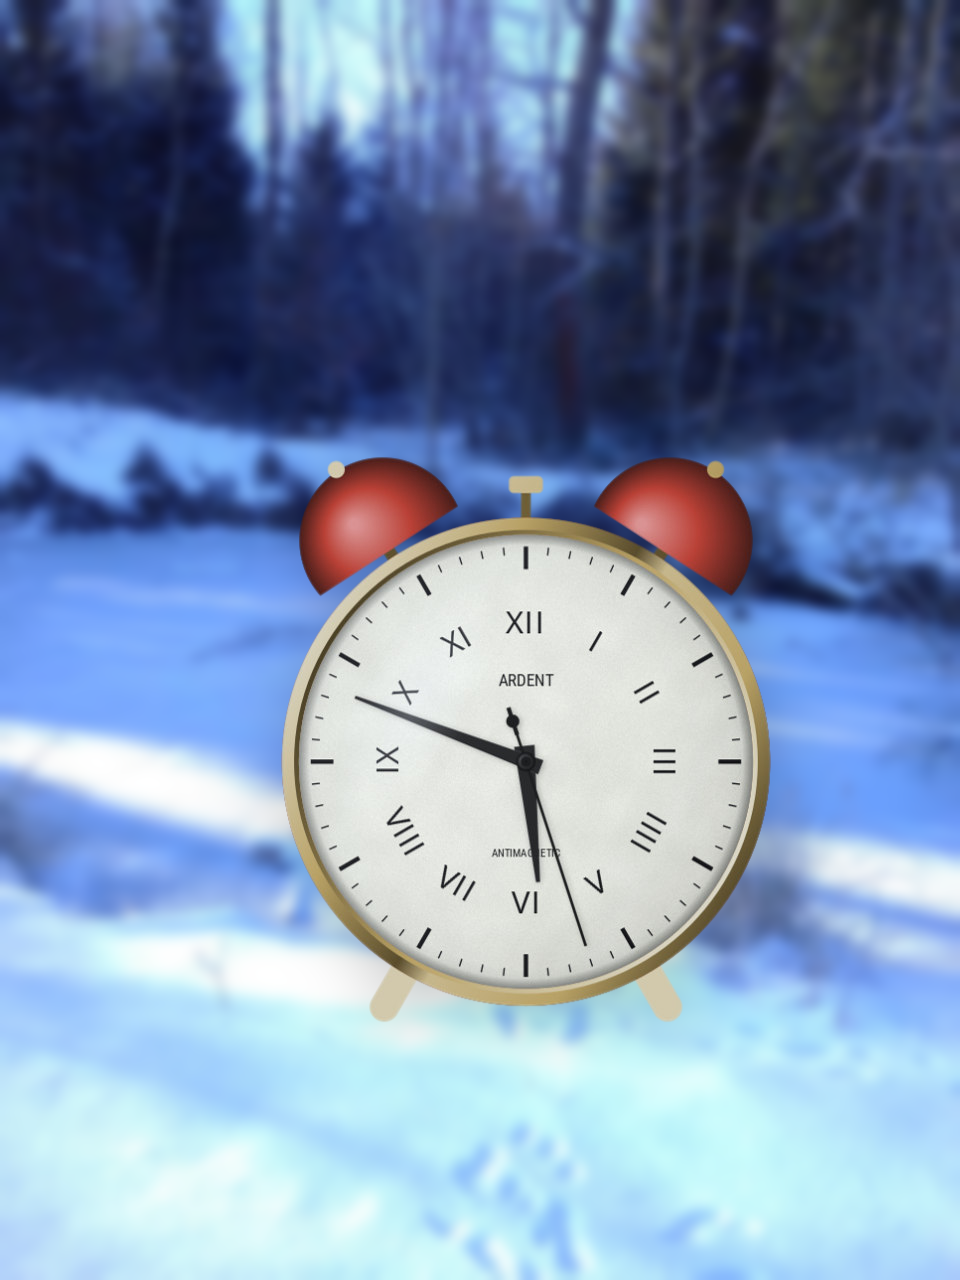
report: 5,48,27
